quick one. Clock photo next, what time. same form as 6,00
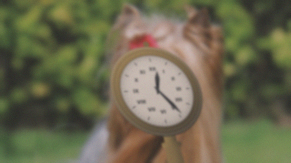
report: 12,24
